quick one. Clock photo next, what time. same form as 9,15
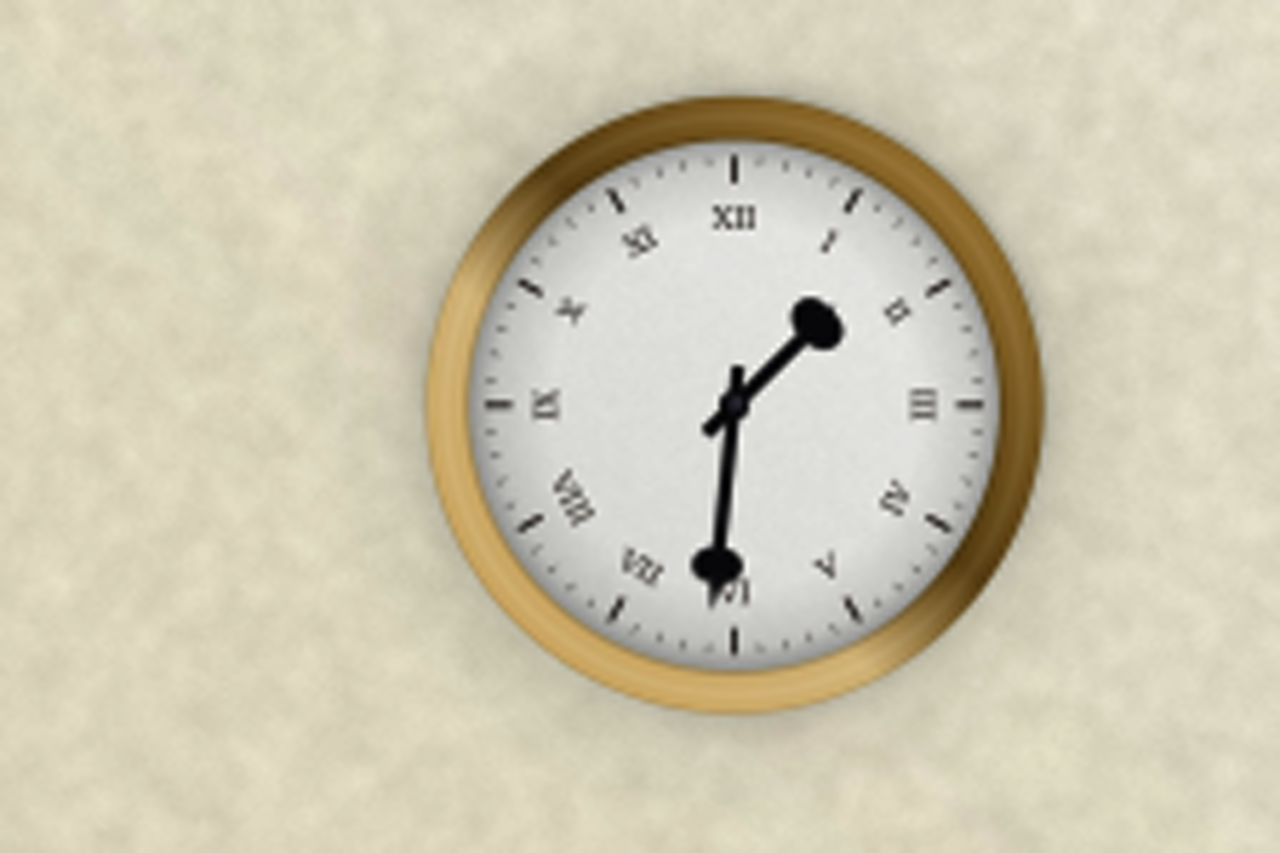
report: 1,31
